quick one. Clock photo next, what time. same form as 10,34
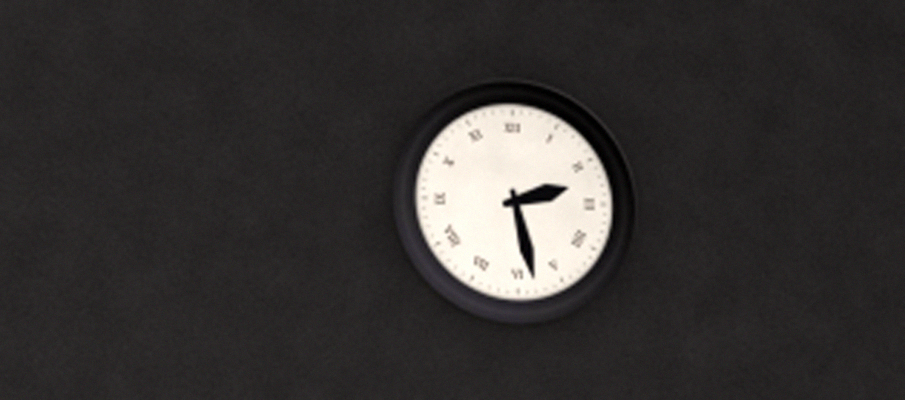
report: 2,28
